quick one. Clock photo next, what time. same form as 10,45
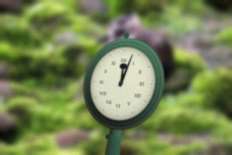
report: 12,03
